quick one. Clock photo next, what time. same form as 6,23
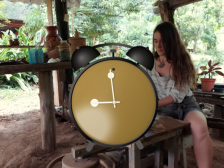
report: 8,59
